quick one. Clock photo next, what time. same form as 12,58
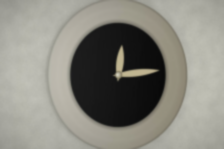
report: 12,14
